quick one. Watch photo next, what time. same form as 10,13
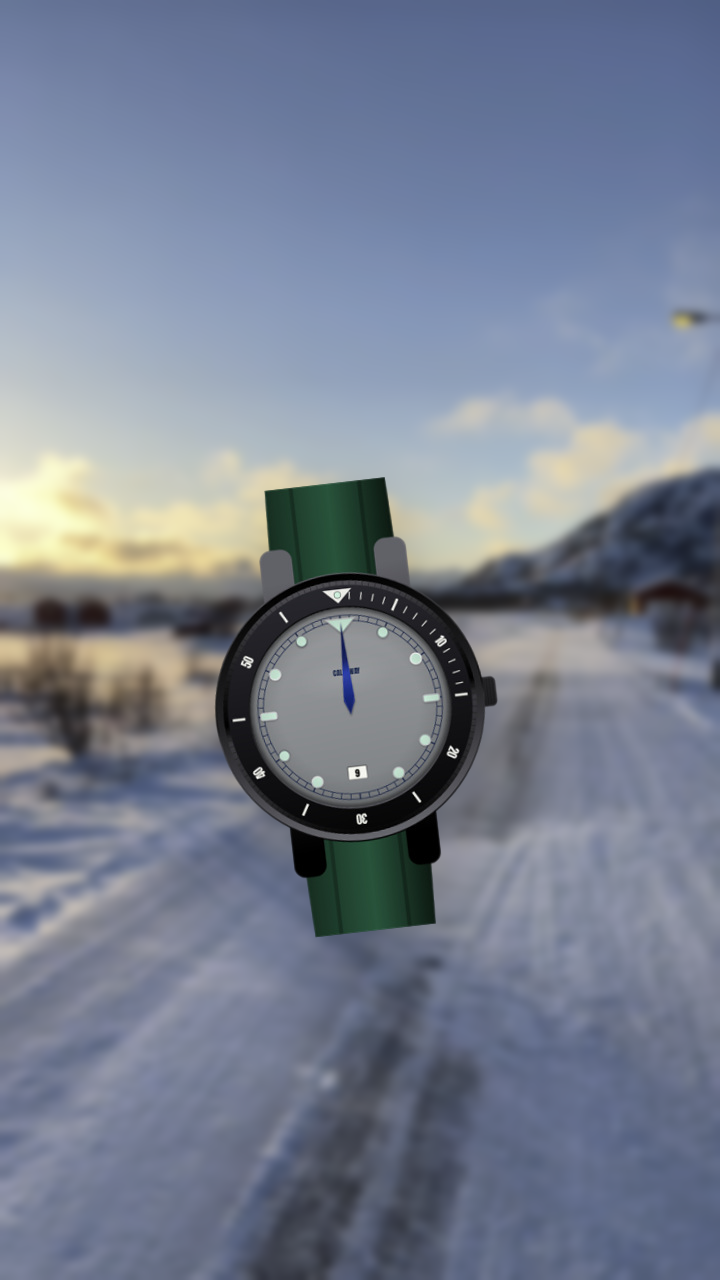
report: 12,00
